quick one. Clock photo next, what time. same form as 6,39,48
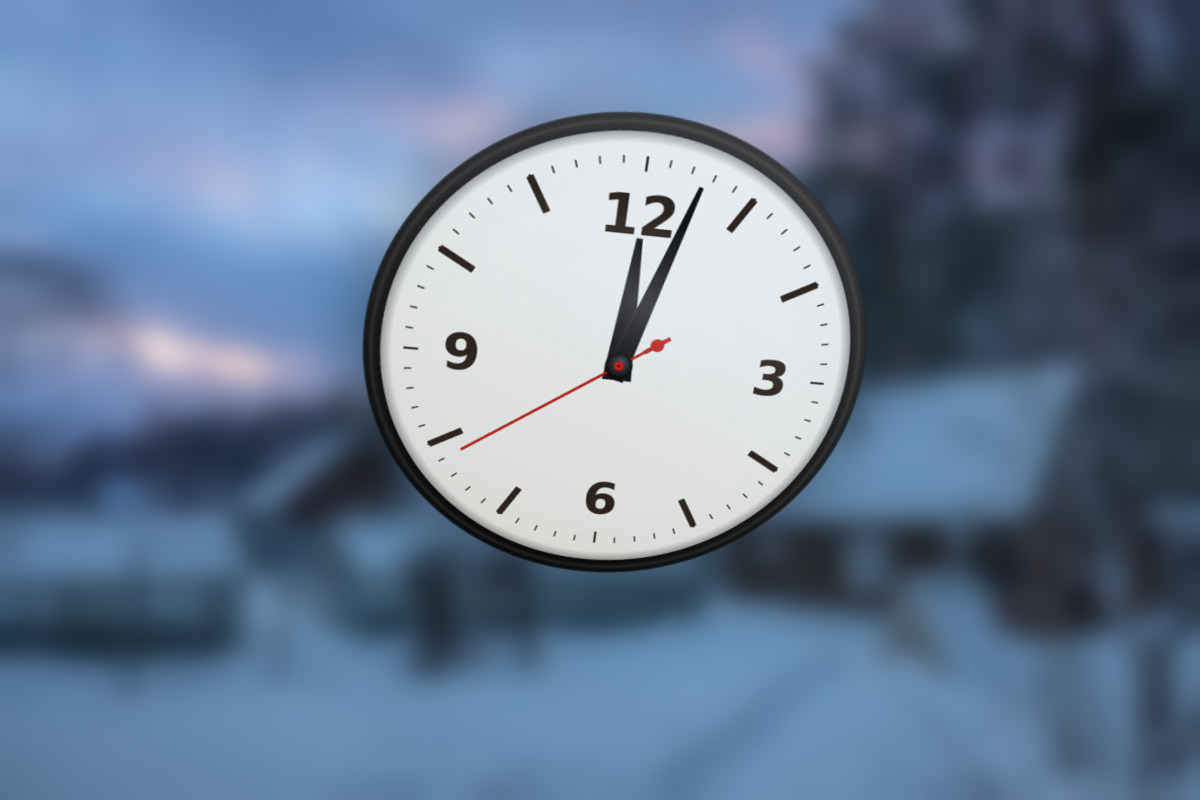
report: 12,02,39
